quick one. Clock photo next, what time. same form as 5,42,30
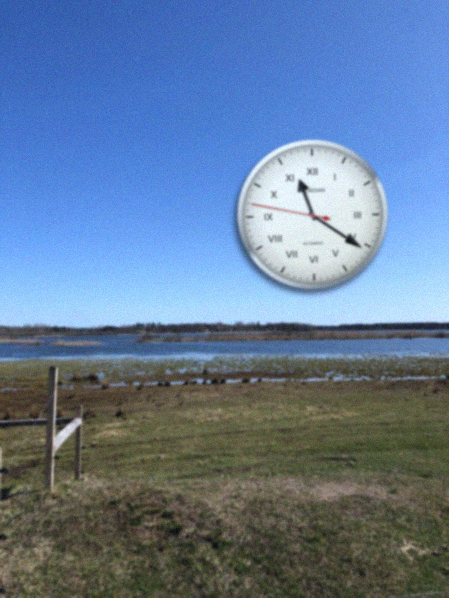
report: 11,20,47
